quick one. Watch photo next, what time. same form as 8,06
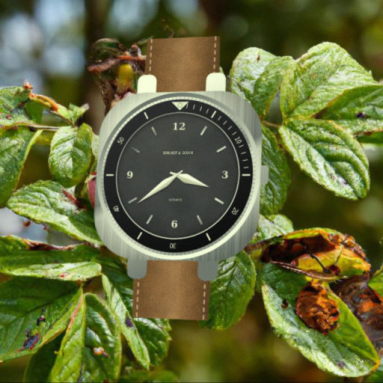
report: 3,39
